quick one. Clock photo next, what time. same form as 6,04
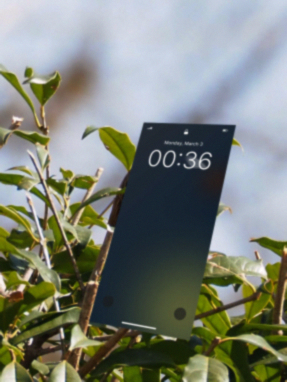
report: 0,36
